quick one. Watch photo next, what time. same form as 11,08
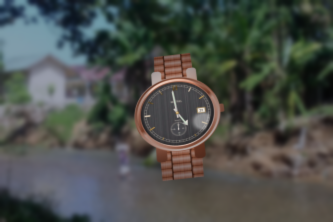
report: 4,59
